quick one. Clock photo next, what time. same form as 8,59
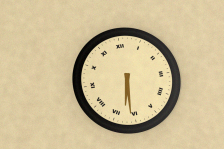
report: 6,31
